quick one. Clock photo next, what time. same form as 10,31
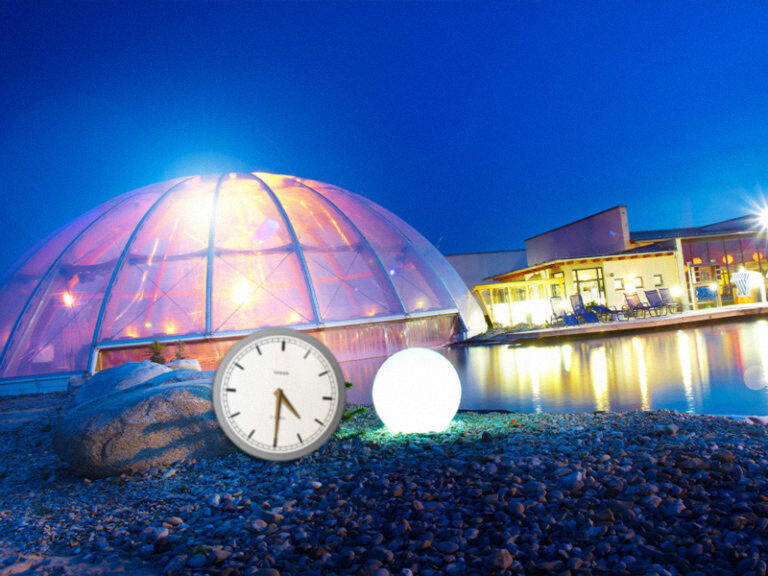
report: 4,30
